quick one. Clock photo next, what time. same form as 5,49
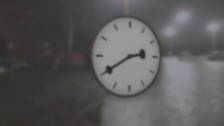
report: 2,40
